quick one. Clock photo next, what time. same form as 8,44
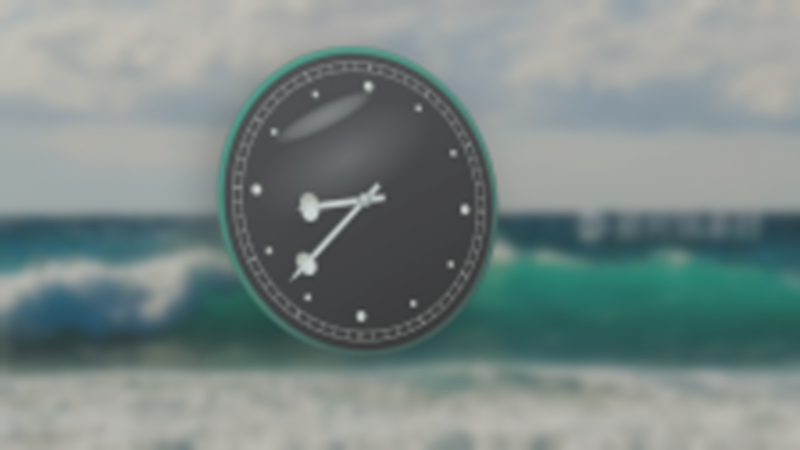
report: 8,37
